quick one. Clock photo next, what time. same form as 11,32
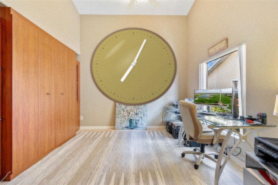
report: 7,04
